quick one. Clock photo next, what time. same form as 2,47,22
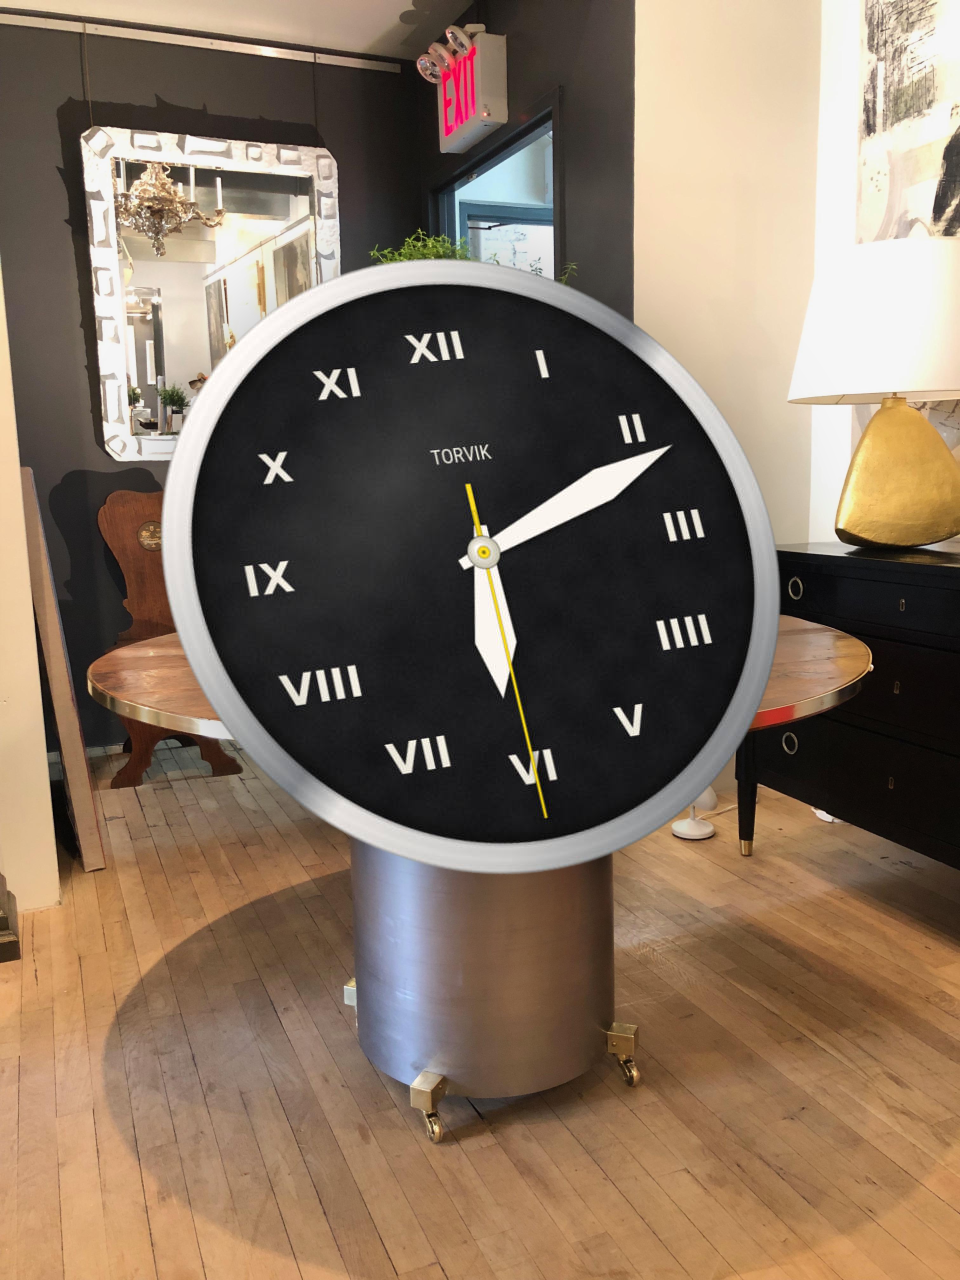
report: 6,11,30
